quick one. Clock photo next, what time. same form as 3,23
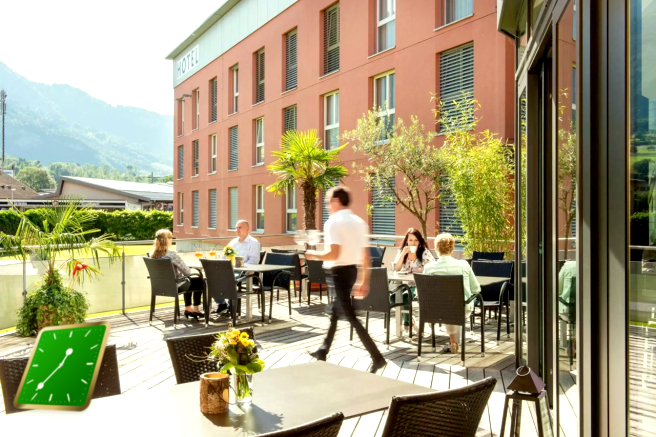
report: 12,36
